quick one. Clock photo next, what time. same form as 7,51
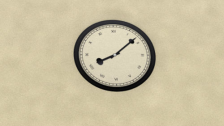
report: 8,08
